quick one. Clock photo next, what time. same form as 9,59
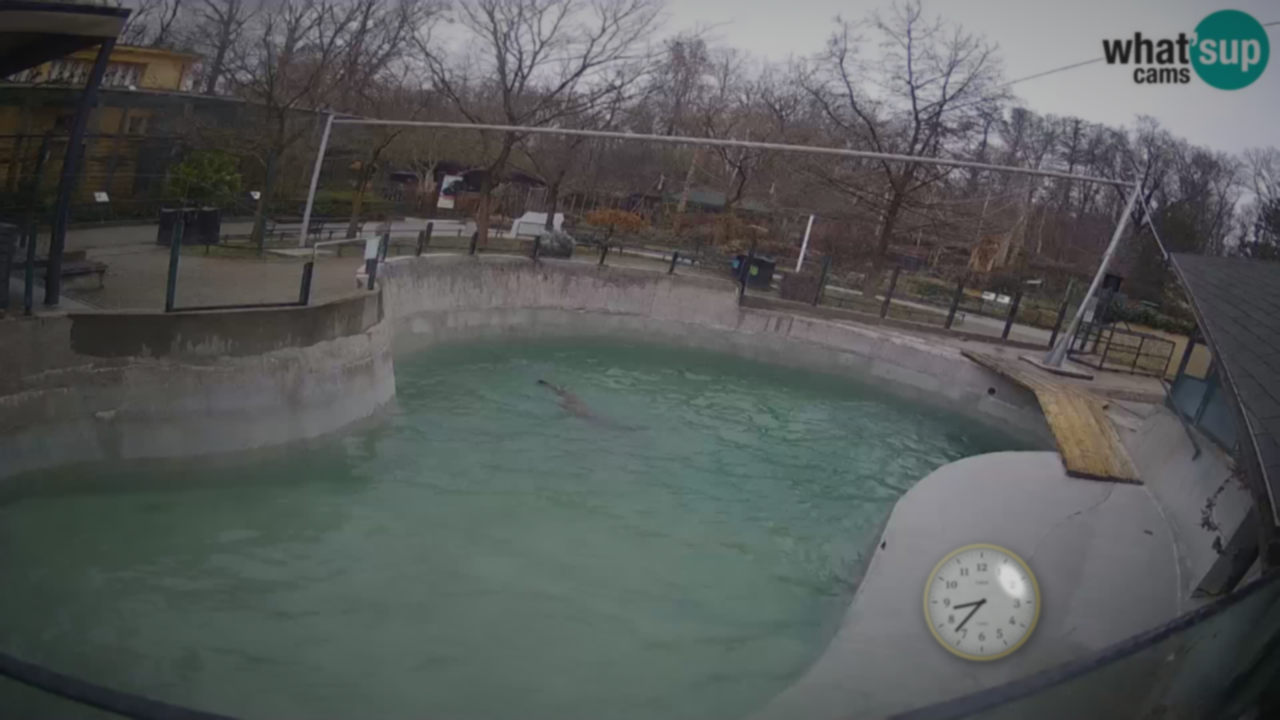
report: 8,37
